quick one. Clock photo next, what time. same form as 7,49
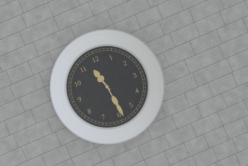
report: 11,29
